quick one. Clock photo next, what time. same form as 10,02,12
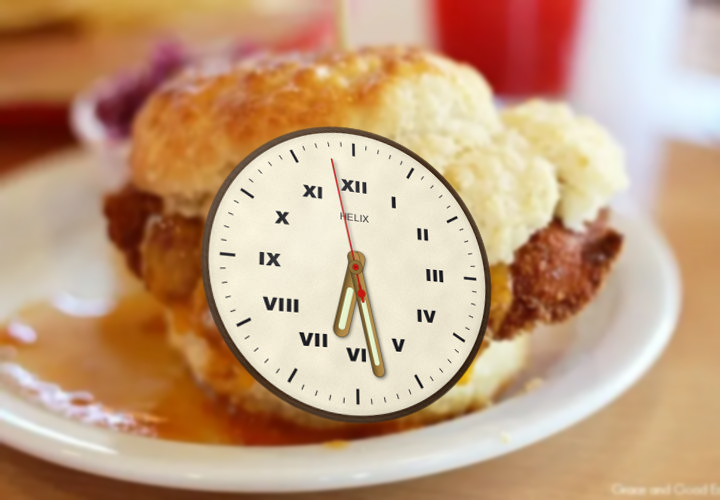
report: 6,27,58
